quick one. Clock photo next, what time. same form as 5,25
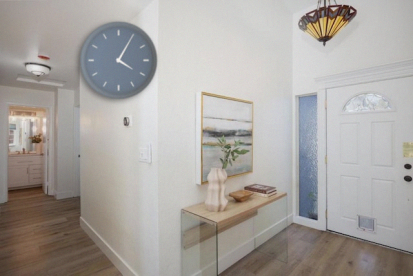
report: 4,05
